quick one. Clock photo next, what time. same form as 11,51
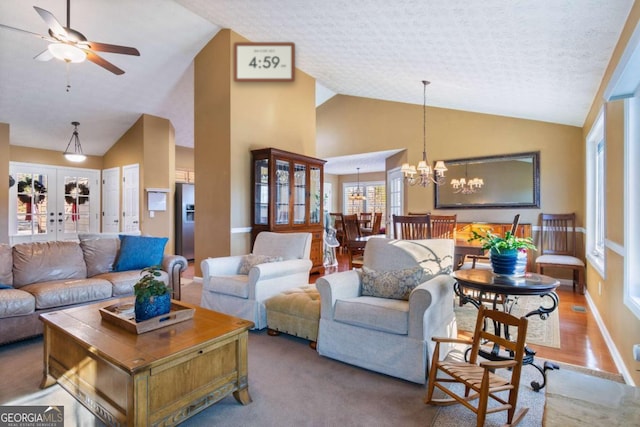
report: 4,59
